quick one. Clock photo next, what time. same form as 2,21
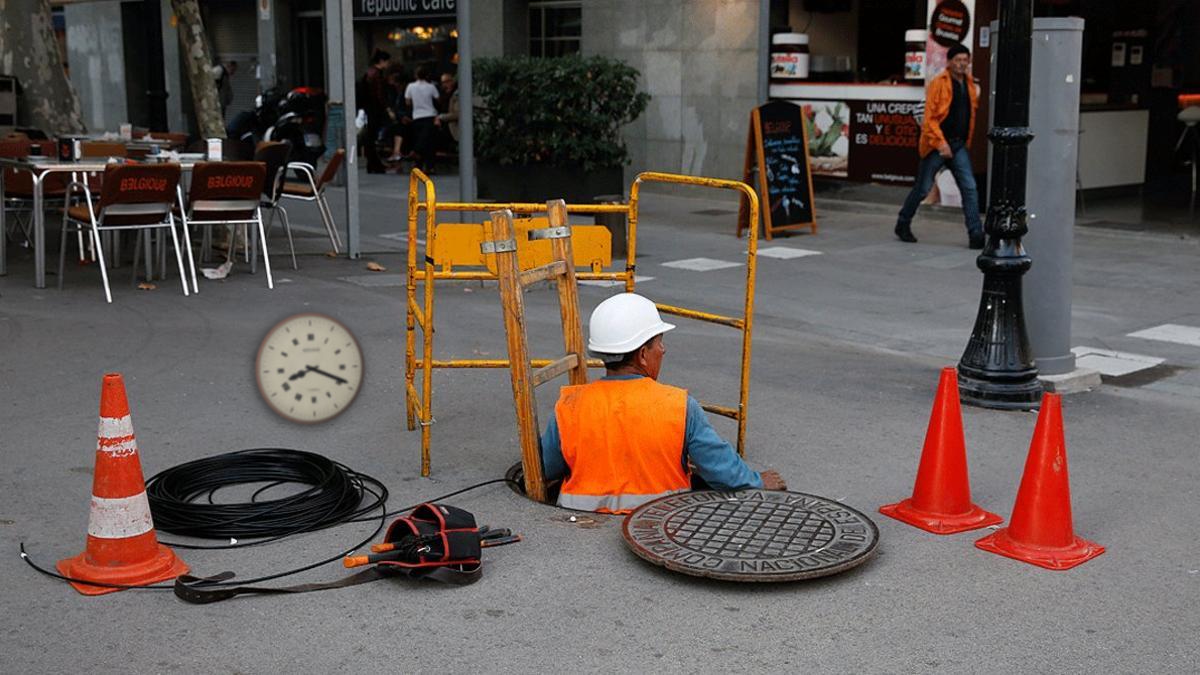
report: 8,19
